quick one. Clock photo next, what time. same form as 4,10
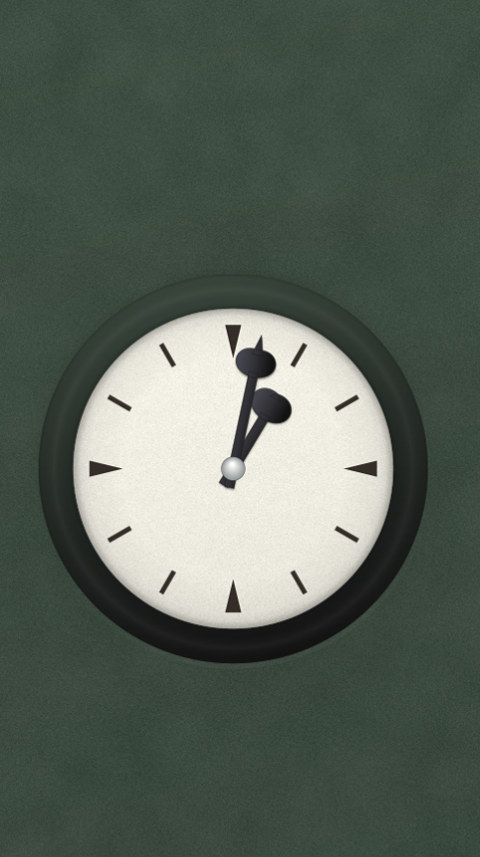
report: 1,02
